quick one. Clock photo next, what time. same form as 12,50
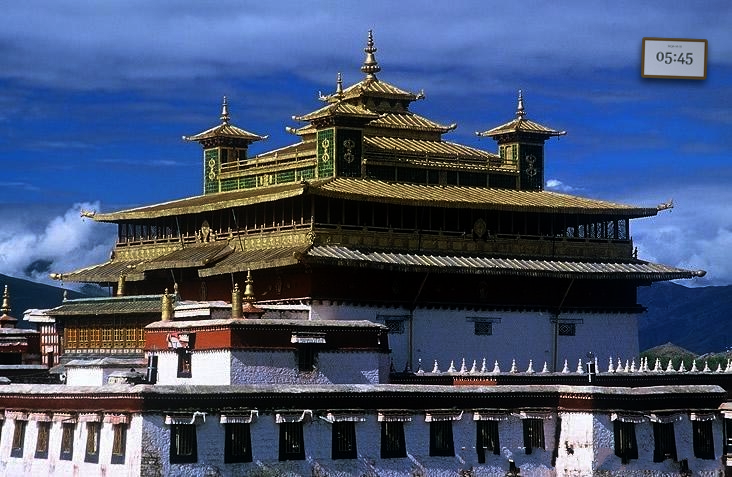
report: 5,45
